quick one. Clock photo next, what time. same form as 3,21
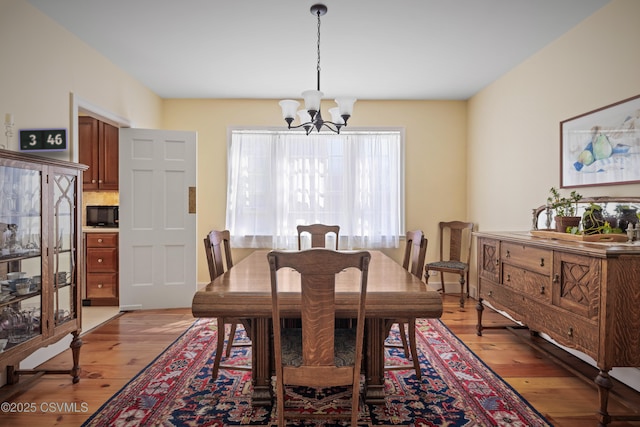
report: 3,46
